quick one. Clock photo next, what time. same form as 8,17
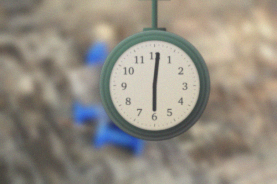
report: 6,01
